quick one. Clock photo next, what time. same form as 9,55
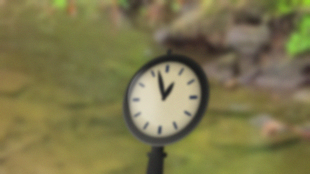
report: 12,57
